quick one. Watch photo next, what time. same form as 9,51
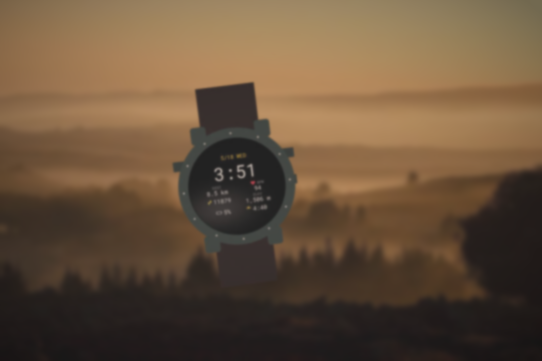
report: 3,51
